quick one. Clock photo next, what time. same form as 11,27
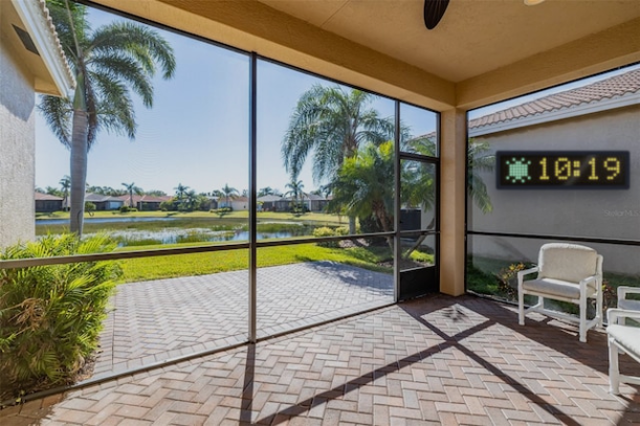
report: 10,19
